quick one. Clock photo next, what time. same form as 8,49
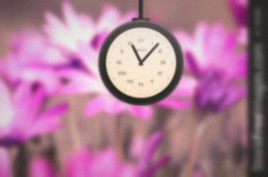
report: 11,07
